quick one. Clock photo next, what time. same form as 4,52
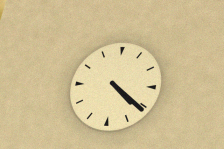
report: 4,21
